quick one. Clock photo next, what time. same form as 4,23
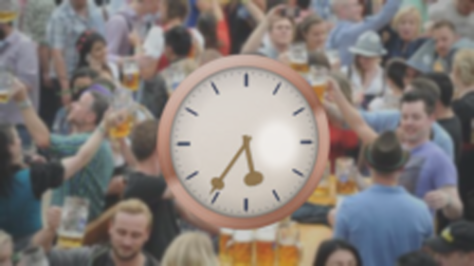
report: 5,36
